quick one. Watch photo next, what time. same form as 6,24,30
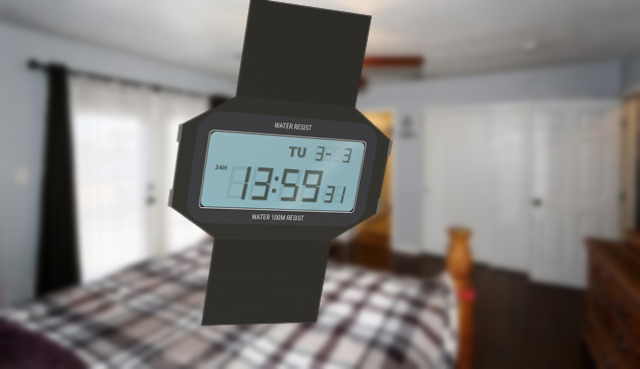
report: 13,59,31
